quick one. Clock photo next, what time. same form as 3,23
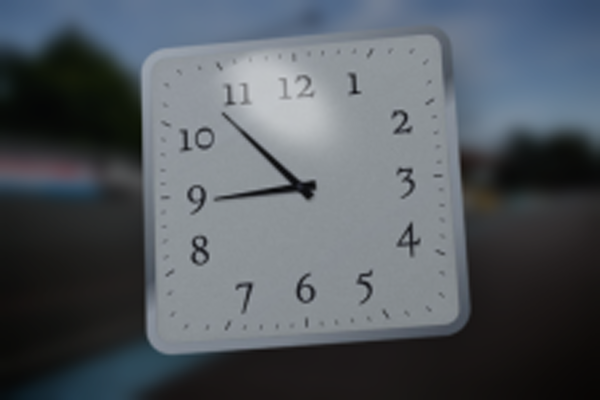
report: 8,53
